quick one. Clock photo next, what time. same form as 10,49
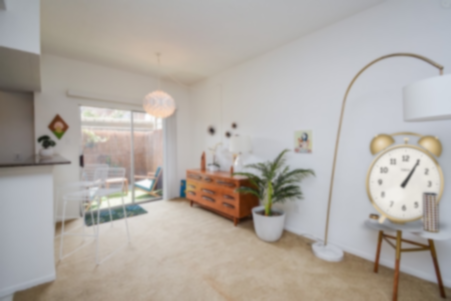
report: 1,05
